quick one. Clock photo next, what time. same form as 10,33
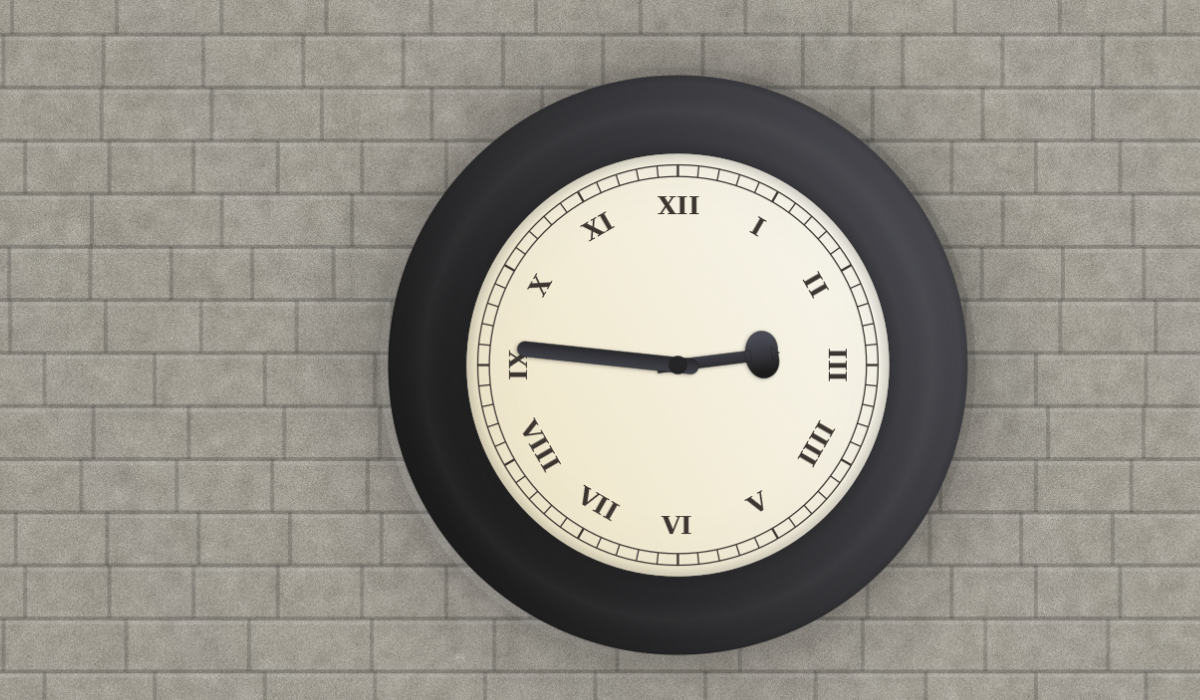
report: 2,46
